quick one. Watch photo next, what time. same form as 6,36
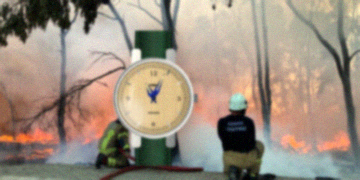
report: 11,04
